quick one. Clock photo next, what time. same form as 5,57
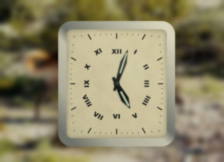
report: 5,03
